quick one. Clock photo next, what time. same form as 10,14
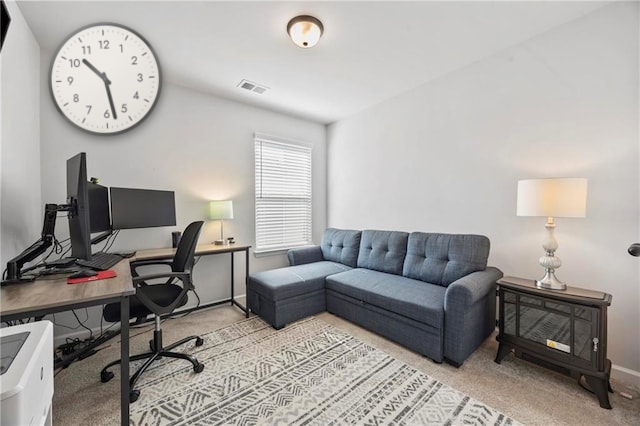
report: 10,28
